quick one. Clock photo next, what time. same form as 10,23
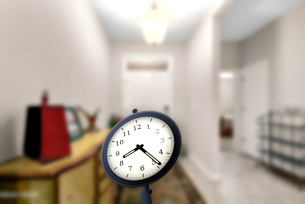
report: 8,24
